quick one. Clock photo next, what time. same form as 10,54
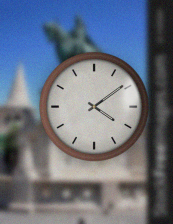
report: 4,09
